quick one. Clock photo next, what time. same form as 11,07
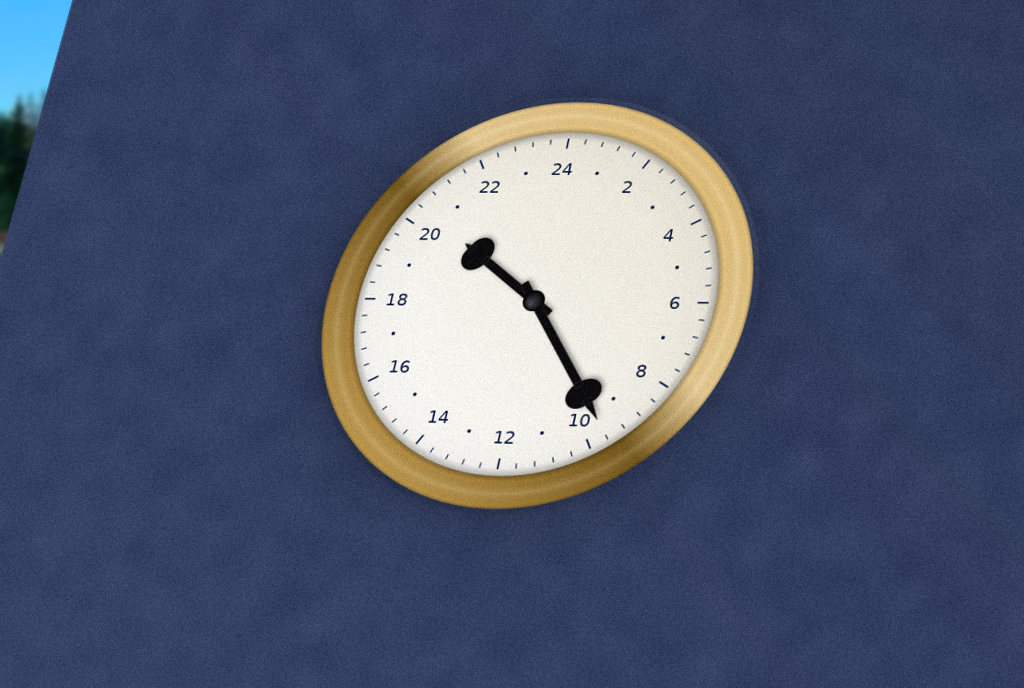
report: 20,24
